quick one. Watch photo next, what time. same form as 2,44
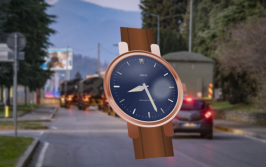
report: 8,27
